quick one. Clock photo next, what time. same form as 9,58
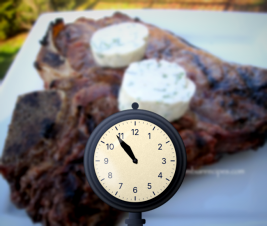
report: 10,54
